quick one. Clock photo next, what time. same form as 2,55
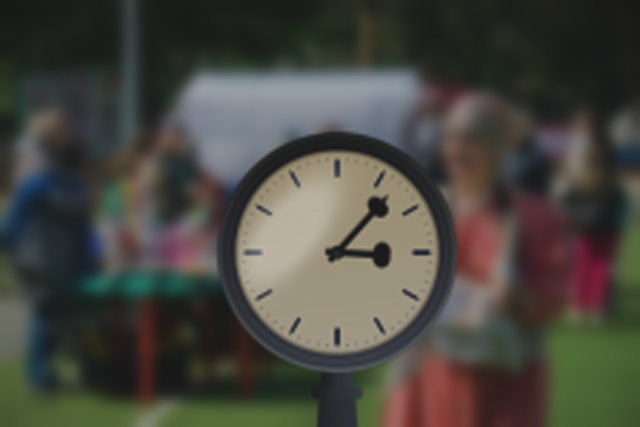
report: 3,07
